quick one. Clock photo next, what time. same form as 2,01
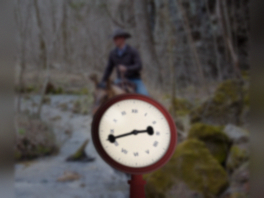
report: 2,42
